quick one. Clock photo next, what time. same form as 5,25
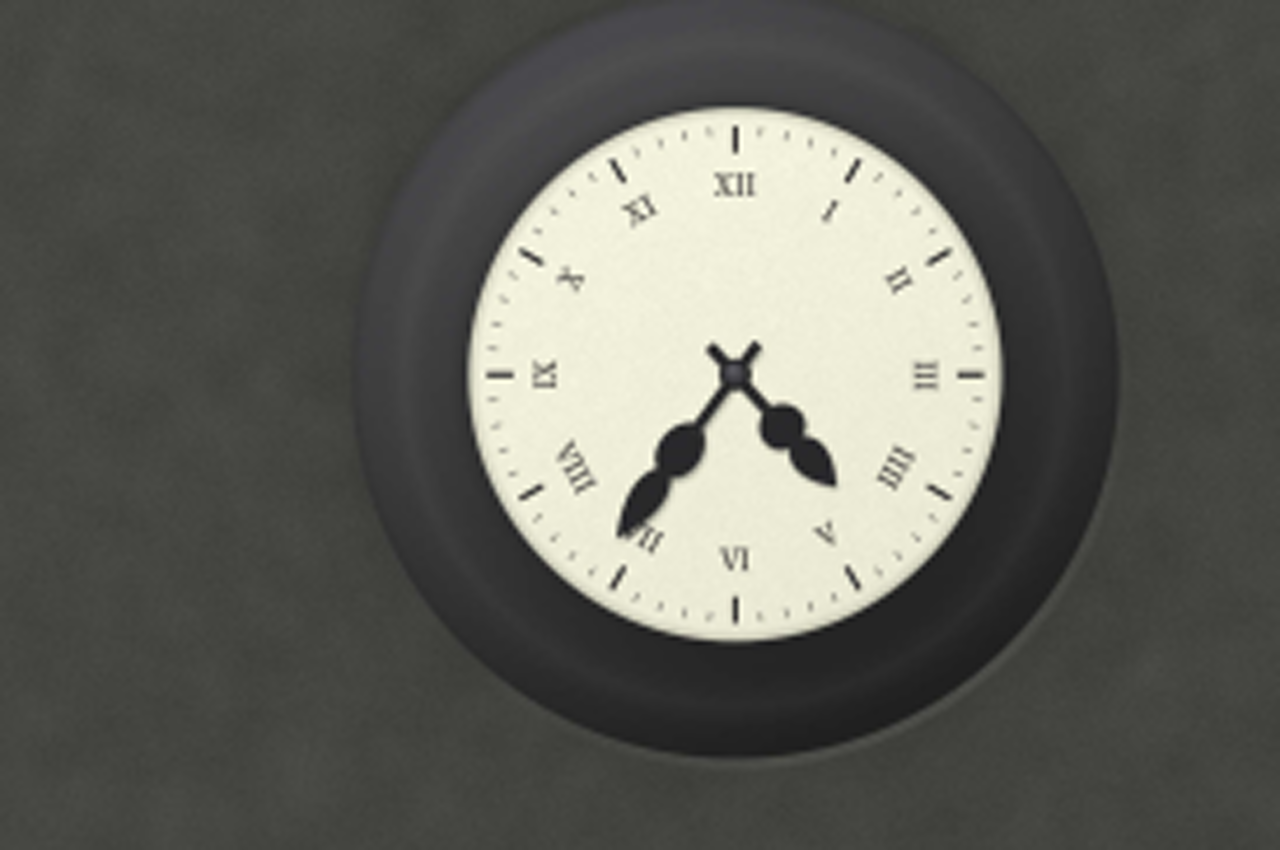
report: 4,36
